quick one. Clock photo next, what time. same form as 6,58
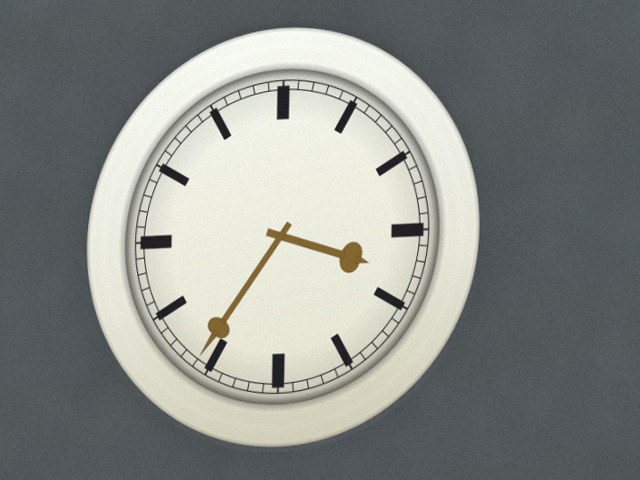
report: 3,36
